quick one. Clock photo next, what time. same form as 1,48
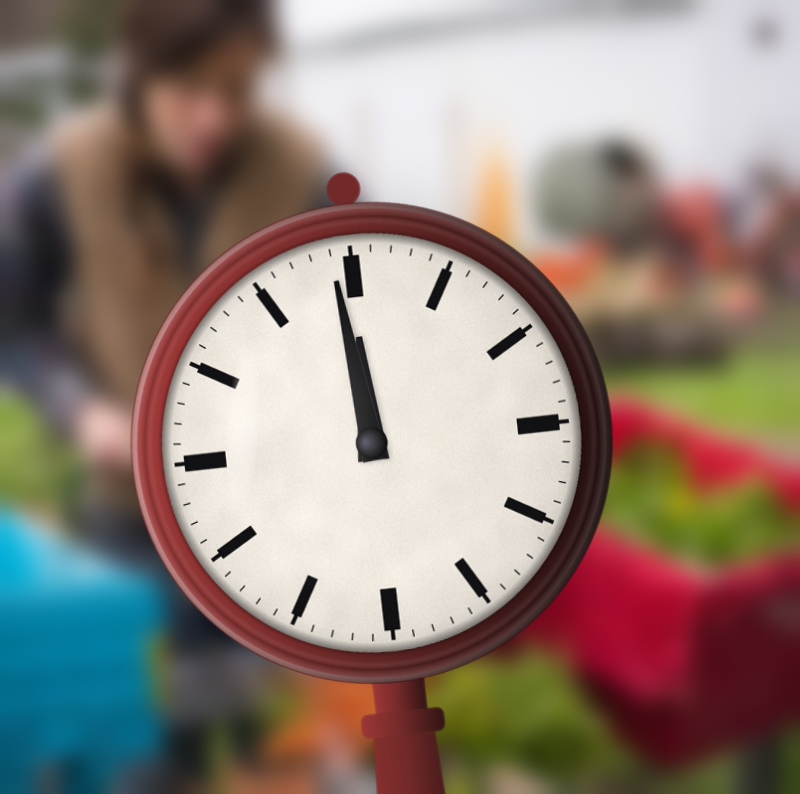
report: 11,59
